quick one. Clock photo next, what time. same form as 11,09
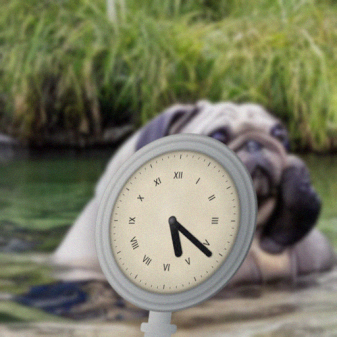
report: 5,21
